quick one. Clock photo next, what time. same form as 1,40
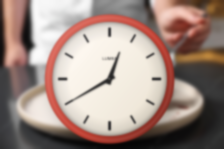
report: 12,40
